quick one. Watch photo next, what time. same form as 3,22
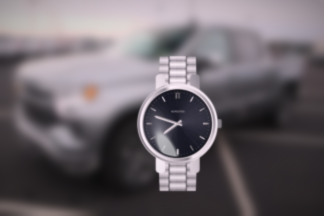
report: 7,48
